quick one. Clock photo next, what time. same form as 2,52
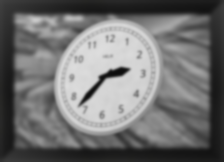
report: 2,37
